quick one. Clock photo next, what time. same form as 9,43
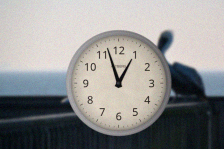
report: 12,57
